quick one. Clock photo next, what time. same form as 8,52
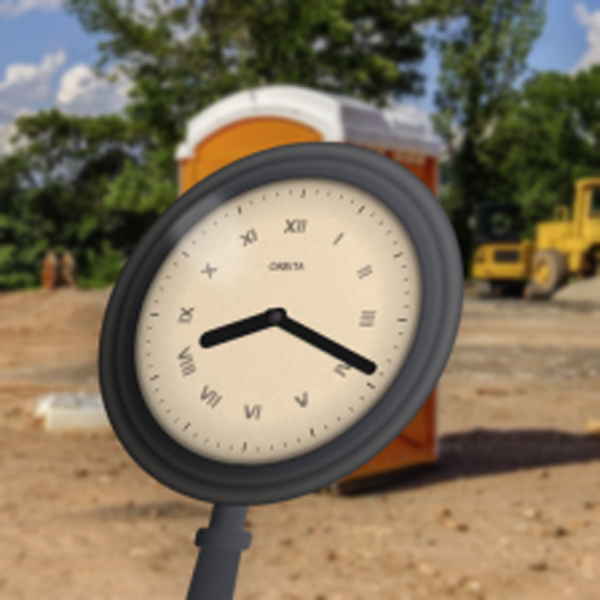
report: 8,19
